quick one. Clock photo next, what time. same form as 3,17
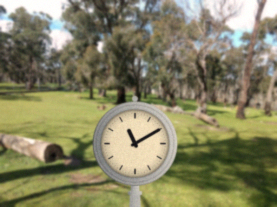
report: 11,10
